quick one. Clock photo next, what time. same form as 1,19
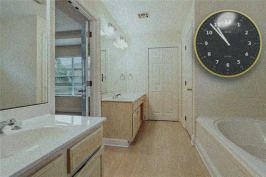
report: 10,53
